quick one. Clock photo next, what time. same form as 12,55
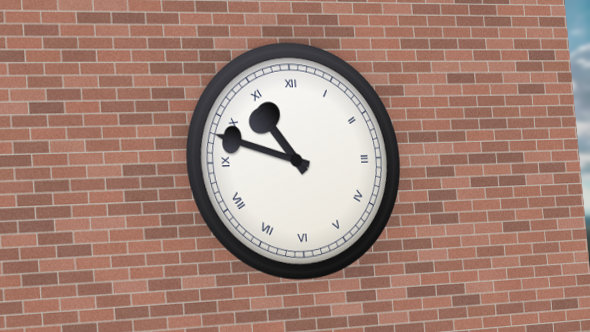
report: 10,48
